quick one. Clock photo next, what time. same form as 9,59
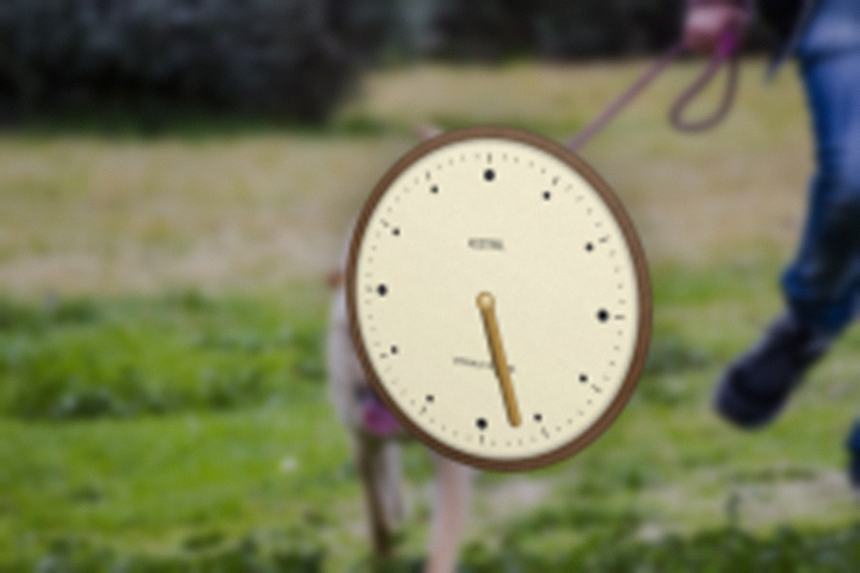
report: 5,27
